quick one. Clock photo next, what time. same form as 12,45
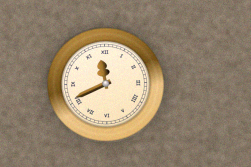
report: 11,41
